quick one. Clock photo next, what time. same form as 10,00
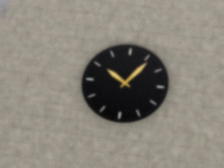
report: 10,06
